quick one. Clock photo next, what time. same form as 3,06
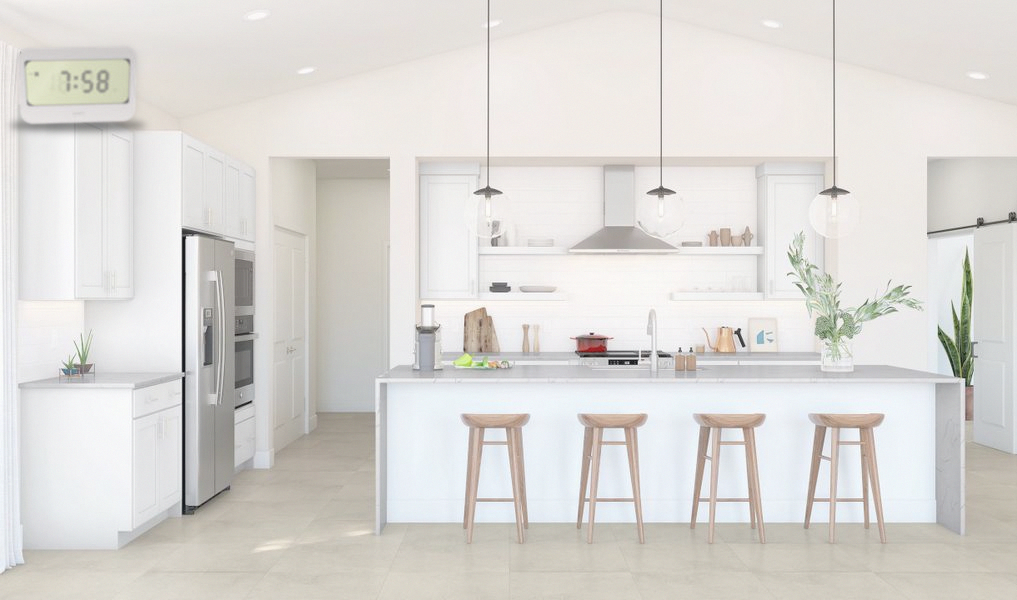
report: 7,58
